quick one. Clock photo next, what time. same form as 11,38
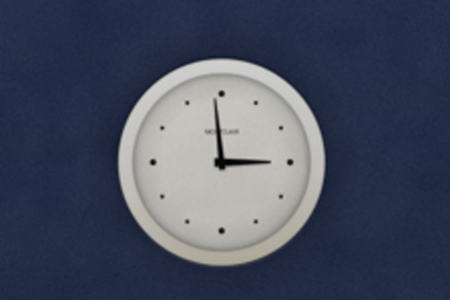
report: 2,59
